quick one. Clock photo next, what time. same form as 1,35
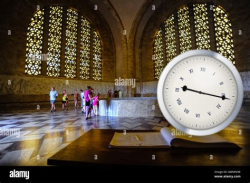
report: 9,16
